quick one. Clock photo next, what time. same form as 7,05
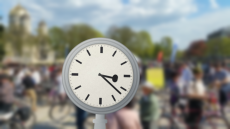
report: 3,22
